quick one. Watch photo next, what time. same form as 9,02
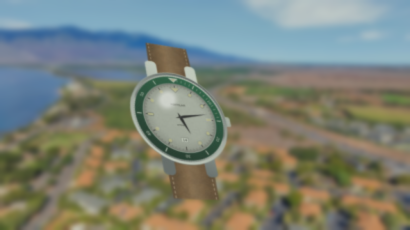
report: 5,13
